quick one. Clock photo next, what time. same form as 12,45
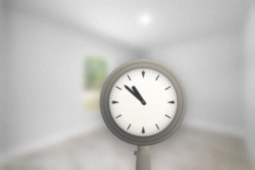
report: 10,52
